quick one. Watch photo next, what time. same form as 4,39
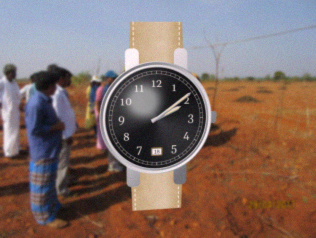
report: 2,09
